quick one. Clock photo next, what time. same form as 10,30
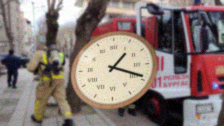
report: 1,19
